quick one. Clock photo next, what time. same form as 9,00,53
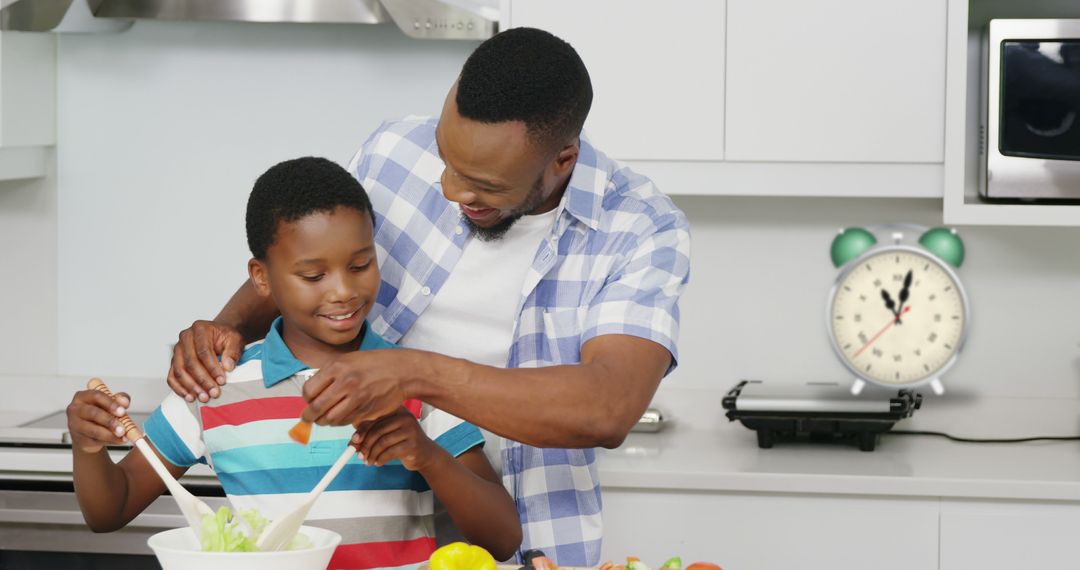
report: 11,02,38
